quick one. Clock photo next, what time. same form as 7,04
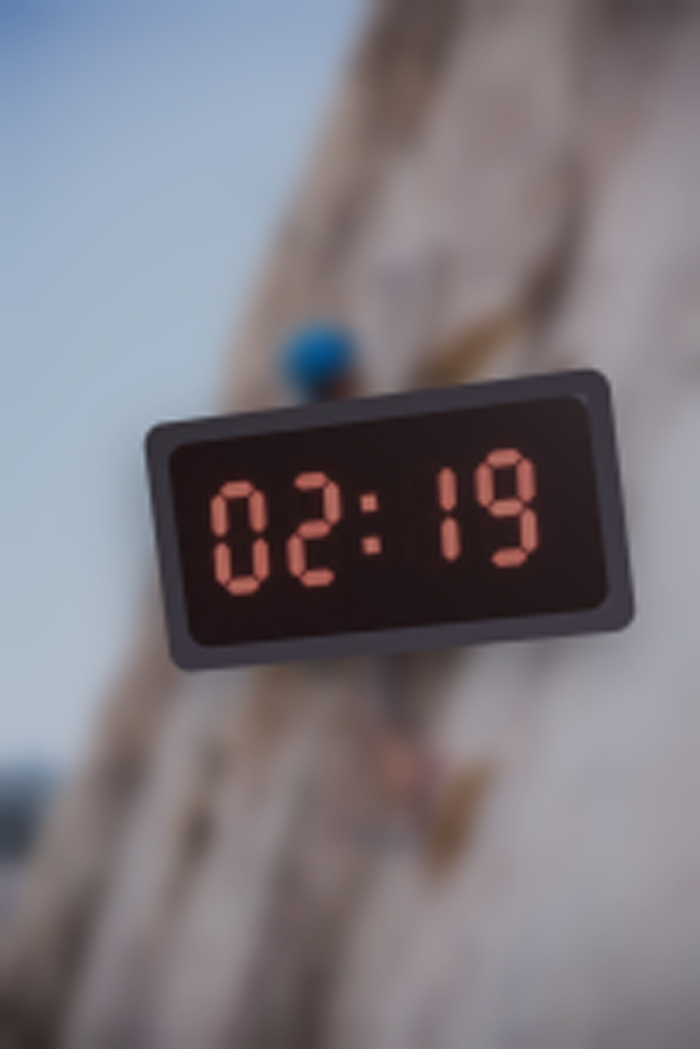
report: 2,19
